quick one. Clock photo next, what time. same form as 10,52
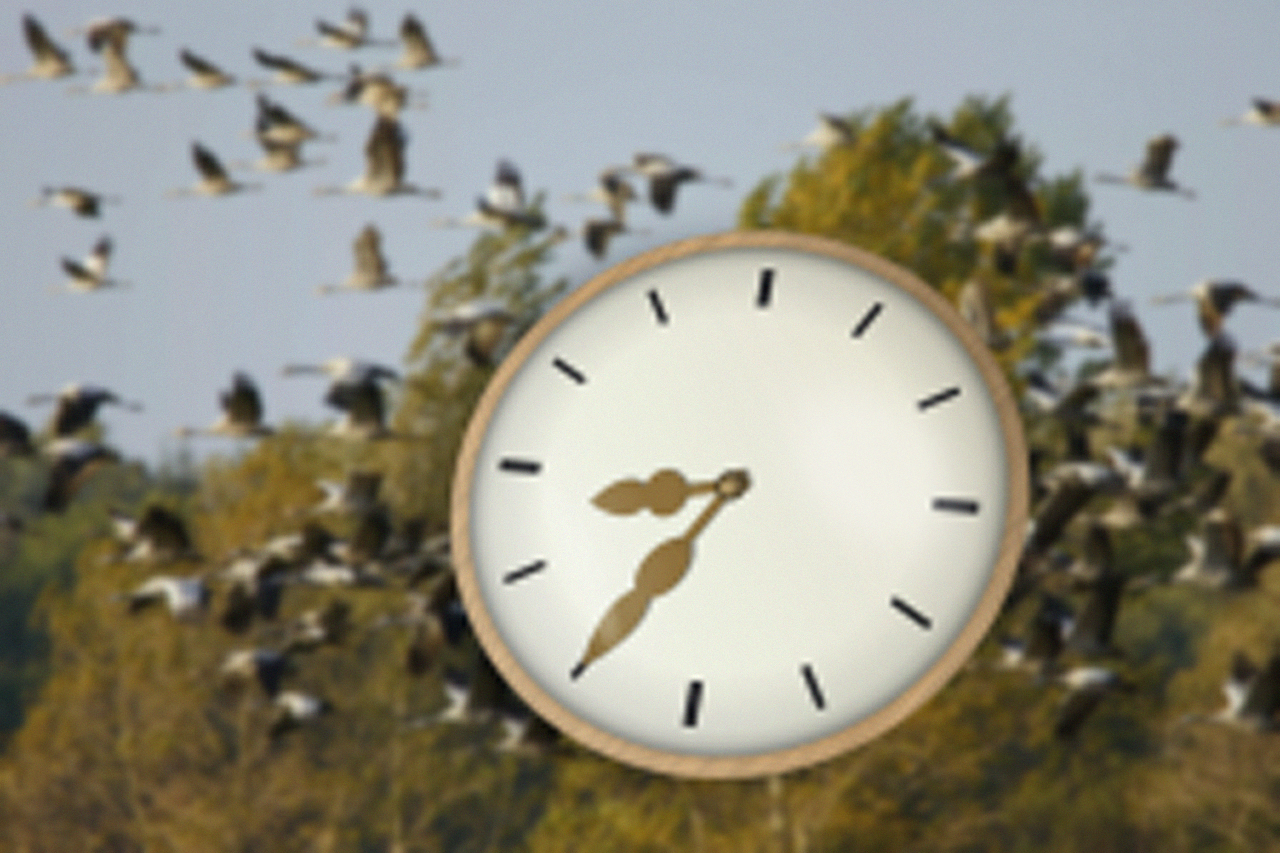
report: 8,35
